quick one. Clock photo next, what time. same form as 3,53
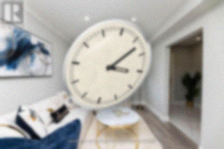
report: 3,07
